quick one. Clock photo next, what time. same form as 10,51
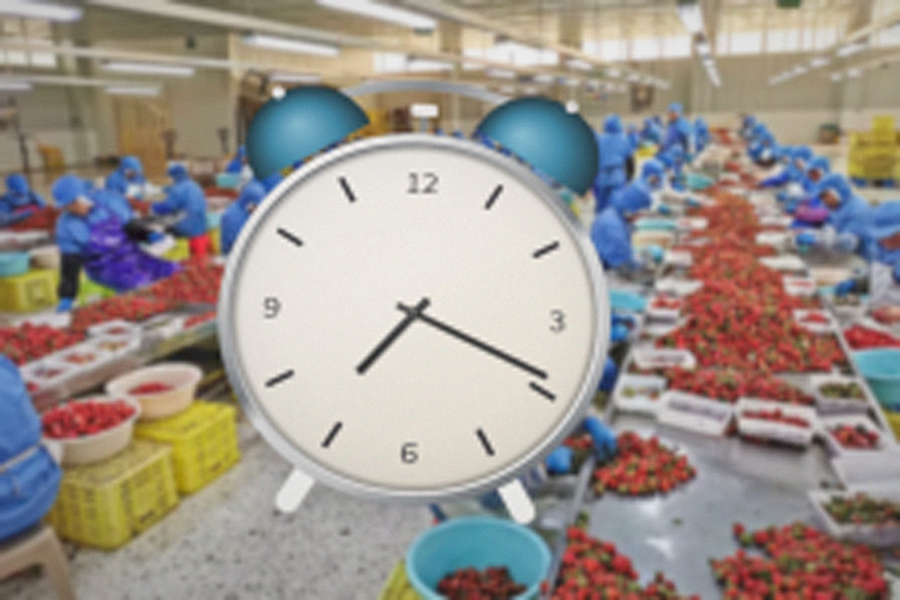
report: 7,19
